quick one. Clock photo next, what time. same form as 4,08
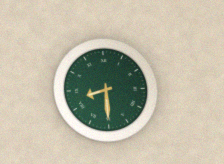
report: 8,30
